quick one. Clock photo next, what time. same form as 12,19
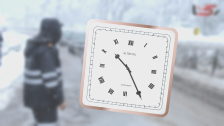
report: 10,25
